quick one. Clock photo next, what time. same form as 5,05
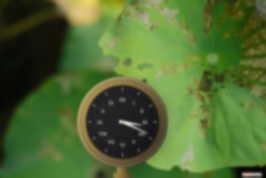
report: 3,19
